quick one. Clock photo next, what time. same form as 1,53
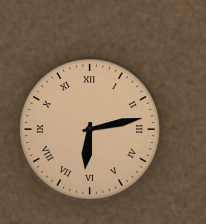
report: 6,13
